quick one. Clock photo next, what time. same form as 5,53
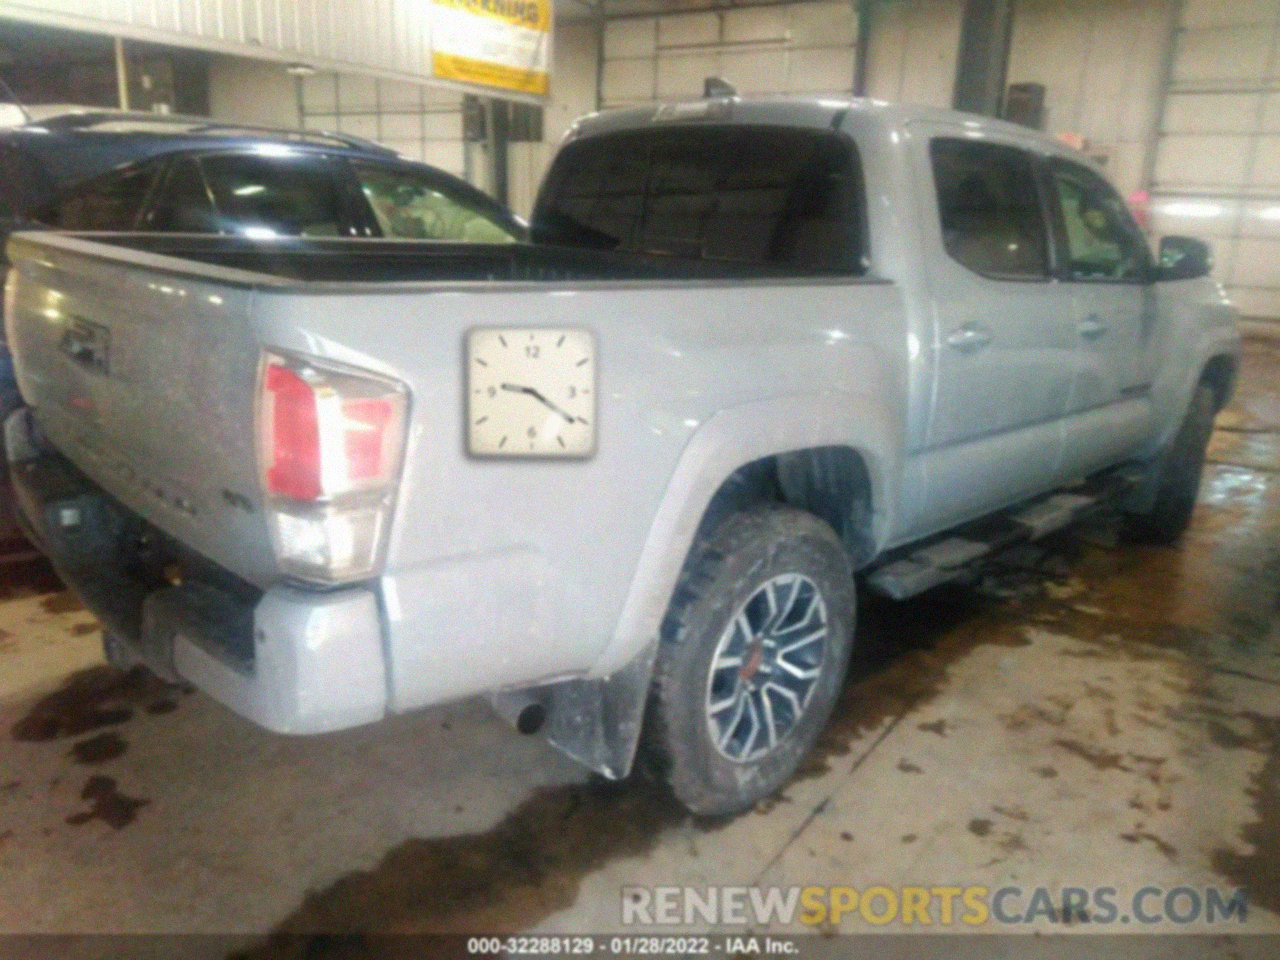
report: 9,21
